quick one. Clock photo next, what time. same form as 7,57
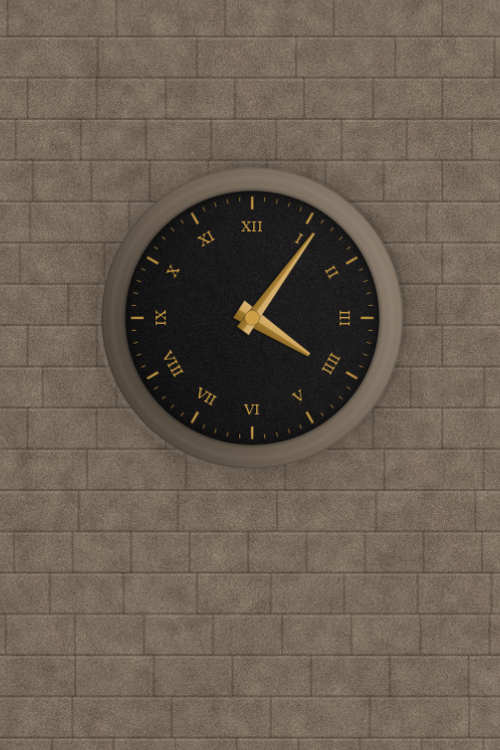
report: 4,06
